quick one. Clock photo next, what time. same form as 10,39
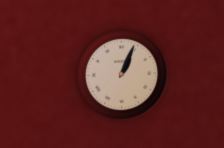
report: 1,04
